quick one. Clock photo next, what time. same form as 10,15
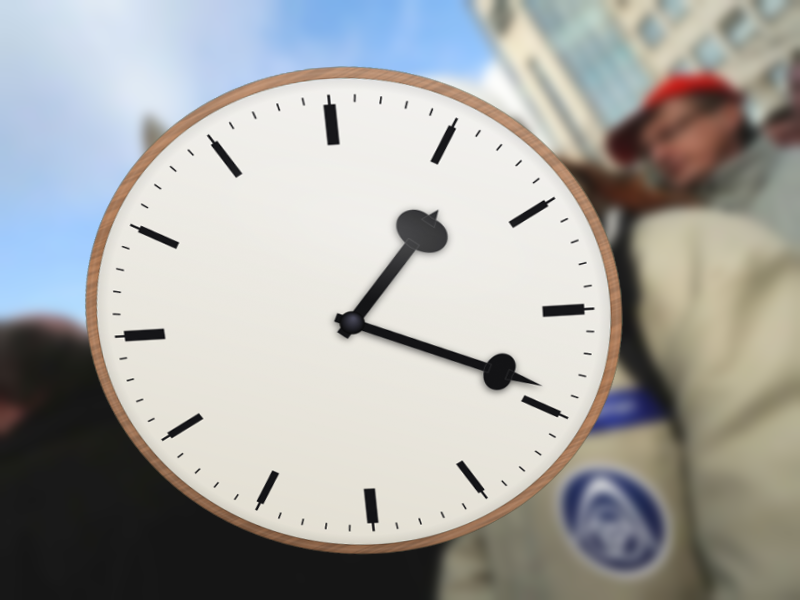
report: 1,19
